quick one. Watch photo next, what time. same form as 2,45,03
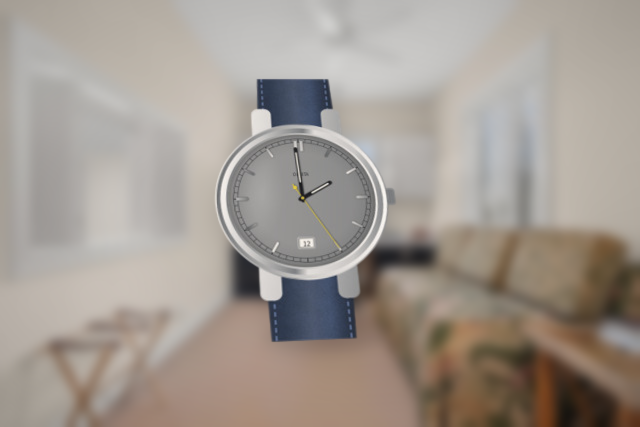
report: 1,59,25
